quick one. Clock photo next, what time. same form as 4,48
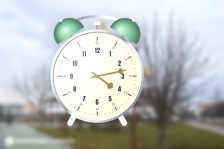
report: 4,13
